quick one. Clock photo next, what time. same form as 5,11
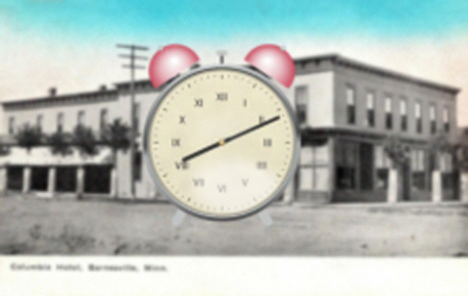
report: 8,11
